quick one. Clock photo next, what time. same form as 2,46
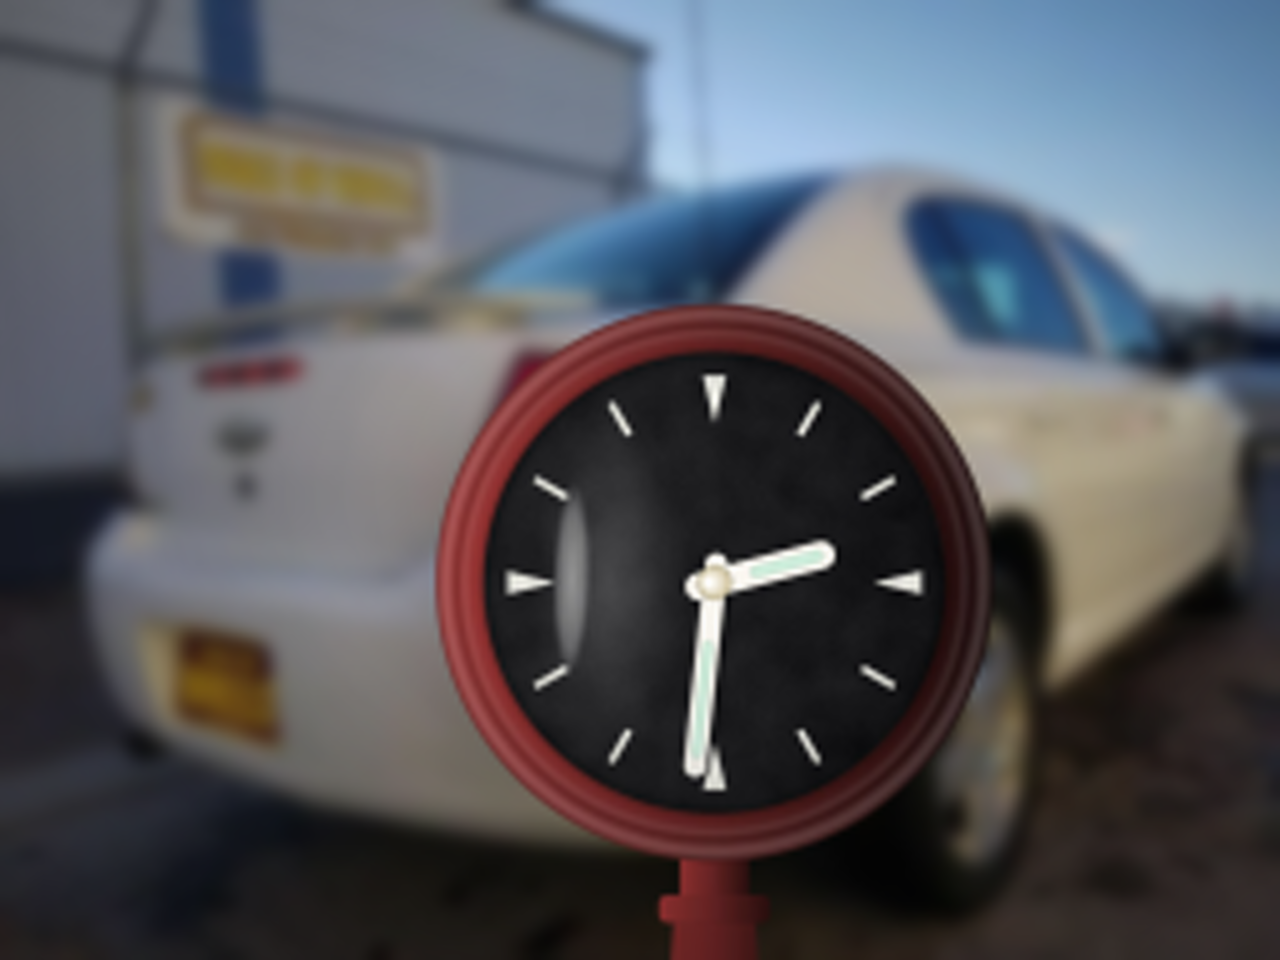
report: 2,31
